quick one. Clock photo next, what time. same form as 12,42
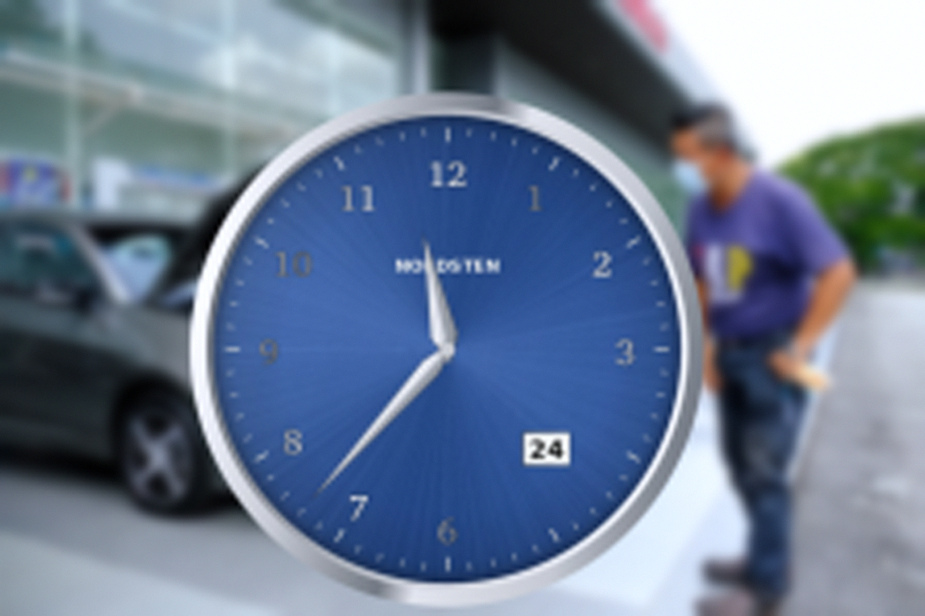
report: 11,37
